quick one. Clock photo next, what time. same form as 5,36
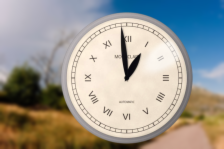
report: 12,59
